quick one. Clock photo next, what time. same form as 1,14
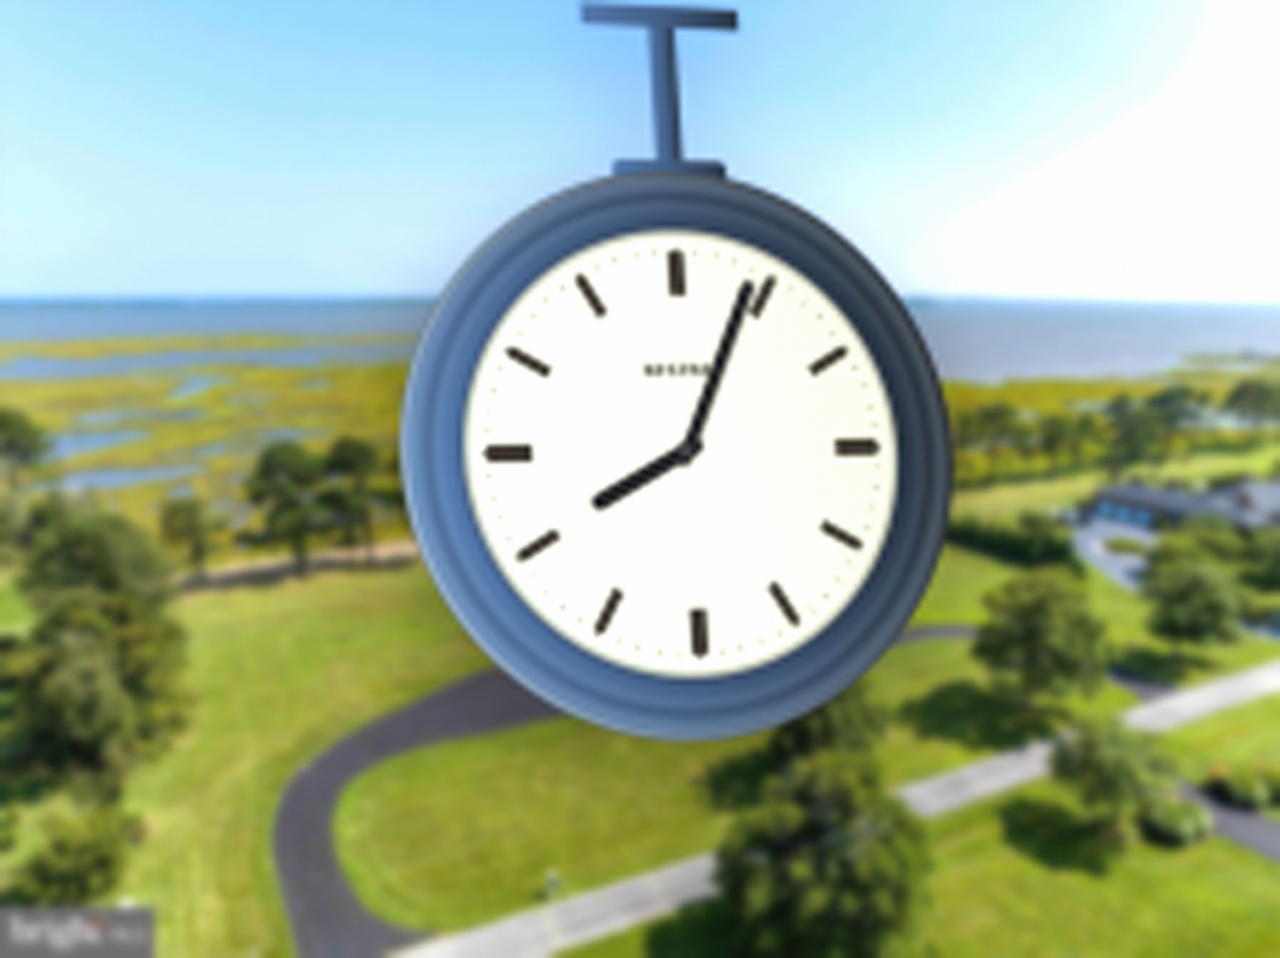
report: 8,04
